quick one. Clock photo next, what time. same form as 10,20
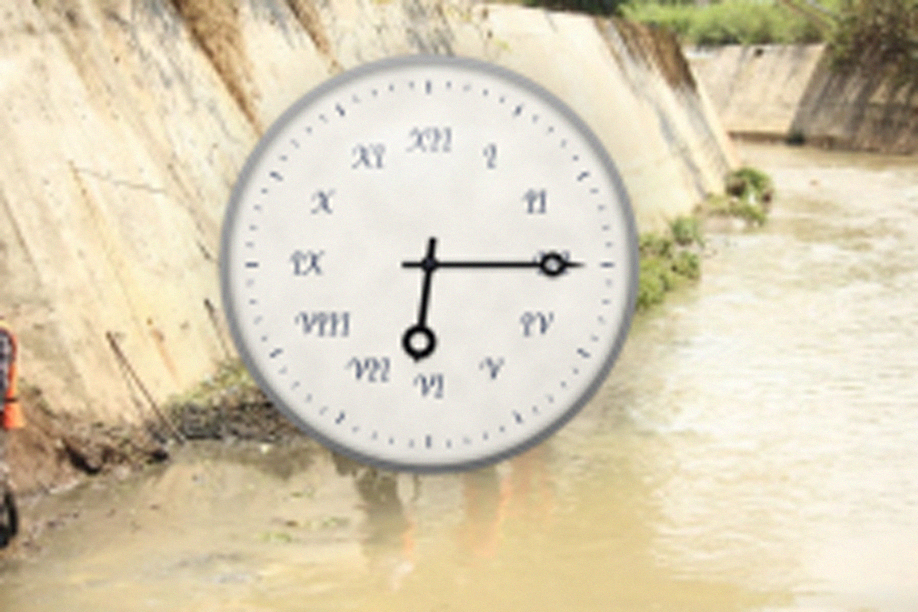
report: 6,15
